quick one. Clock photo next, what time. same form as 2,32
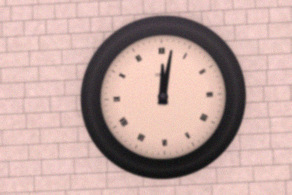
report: 12,02
